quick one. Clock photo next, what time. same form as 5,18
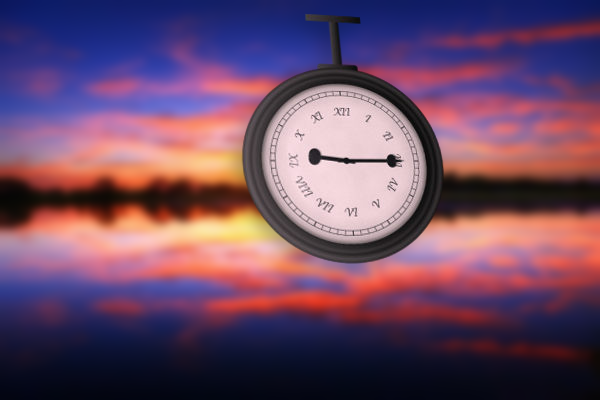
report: 9,15
